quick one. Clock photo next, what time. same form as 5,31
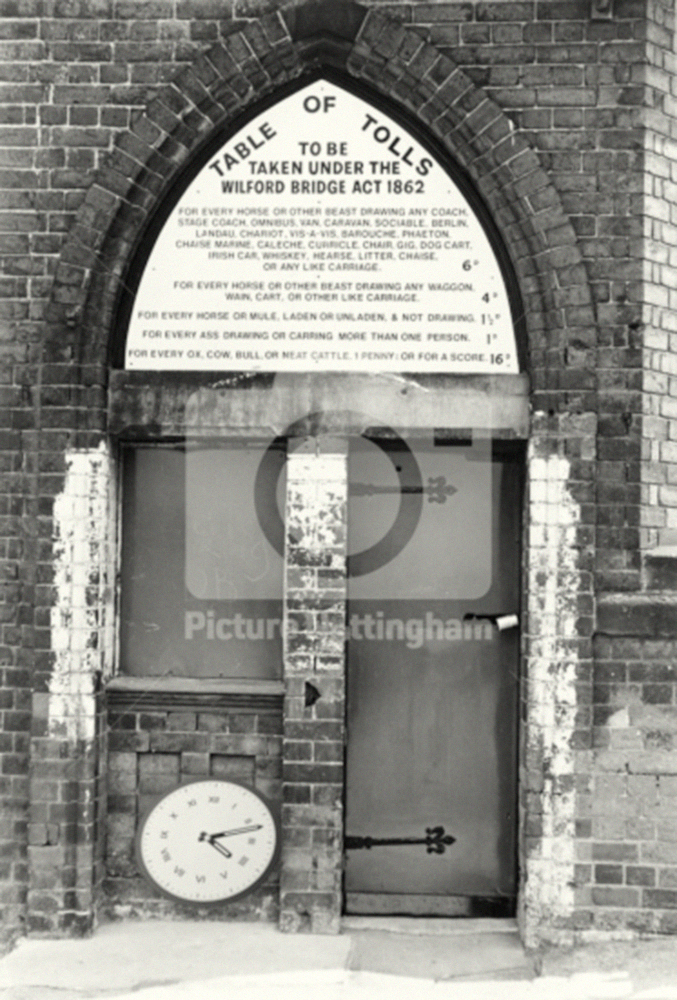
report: 4,12
